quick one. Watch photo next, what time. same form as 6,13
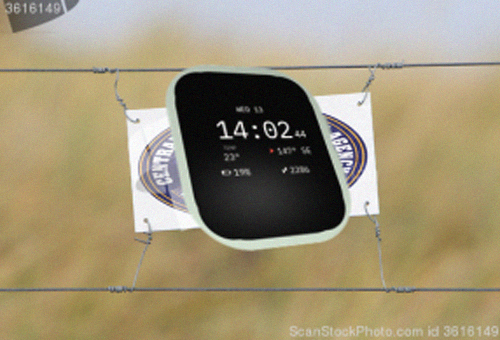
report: 14,02
